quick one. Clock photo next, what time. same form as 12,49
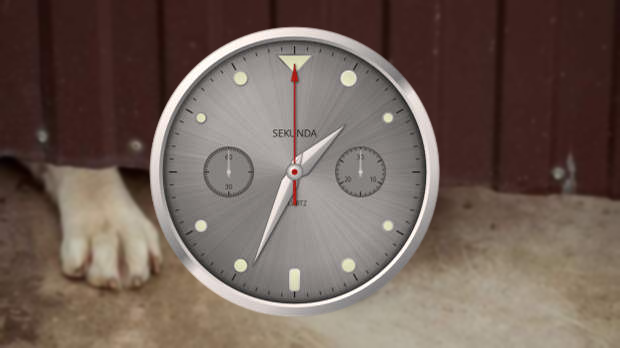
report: 1,34
